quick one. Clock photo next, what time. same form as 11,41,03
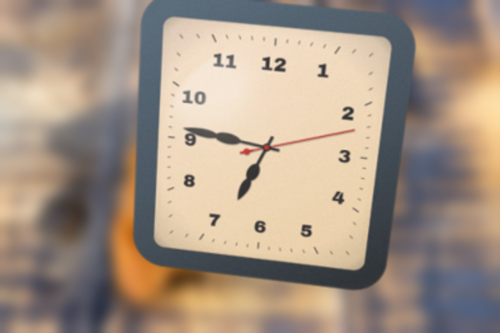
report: 6,46,12
